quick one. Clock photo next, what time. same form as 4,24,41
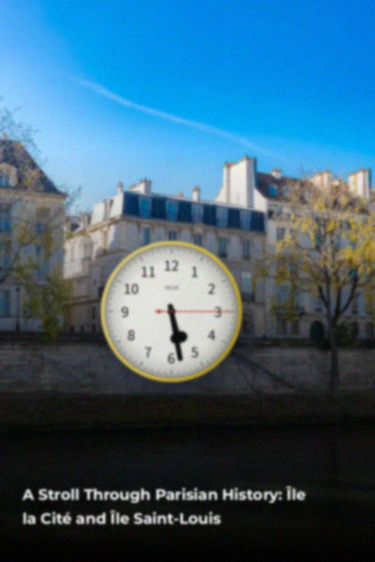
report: 5,28,15
